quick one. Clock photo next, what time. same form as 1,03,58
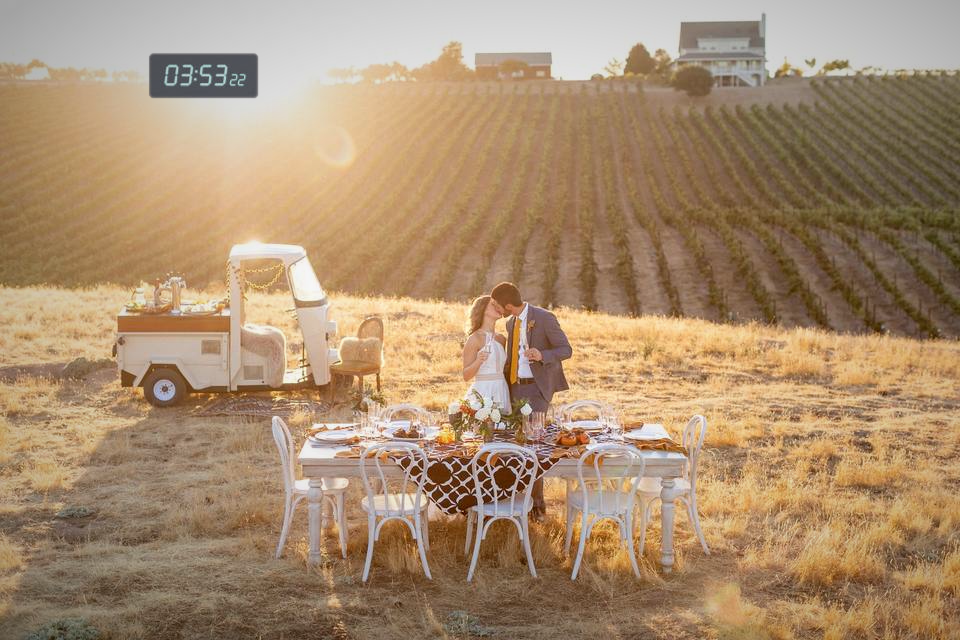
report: 3,53,22
